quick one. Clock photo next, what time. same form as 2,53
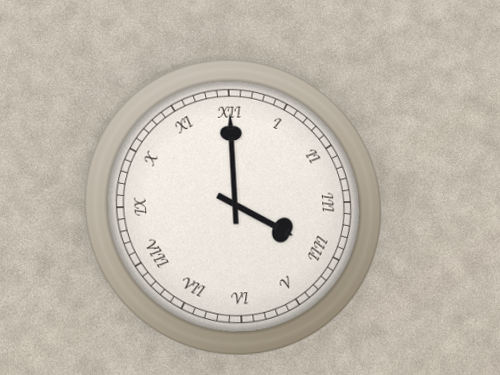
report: 4,00
